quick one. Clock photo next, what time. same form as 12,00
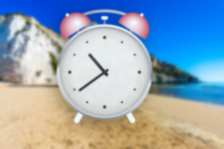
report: 10,39
